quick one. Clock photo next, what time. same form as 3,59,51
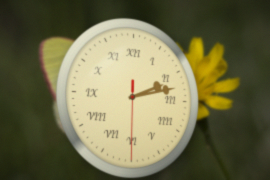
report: 2,12,30
